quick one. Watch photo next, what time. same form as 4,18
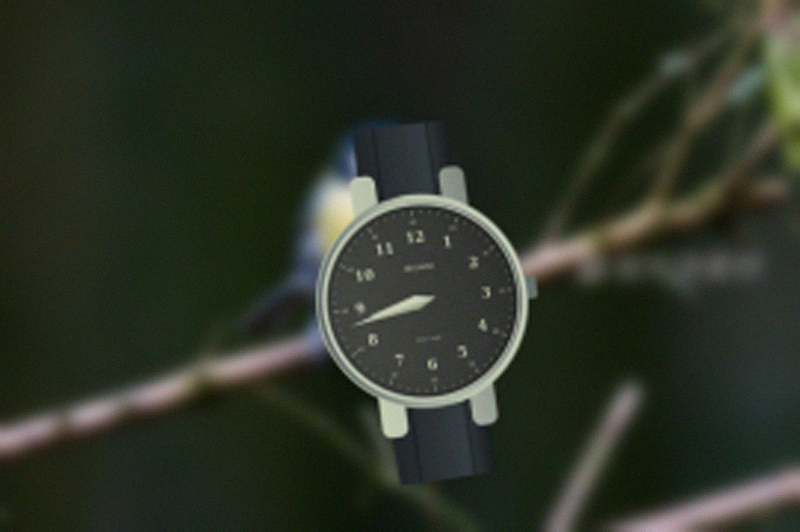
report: 8,43
